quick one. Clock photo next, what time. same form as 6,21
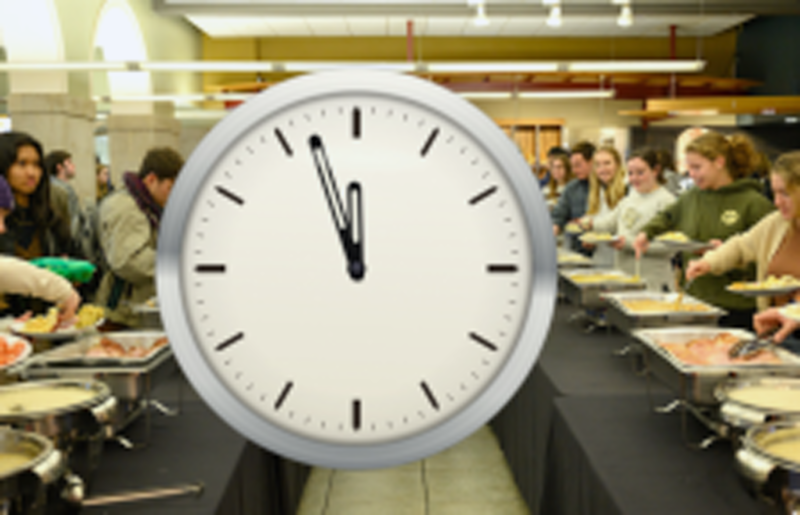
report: 11,57
